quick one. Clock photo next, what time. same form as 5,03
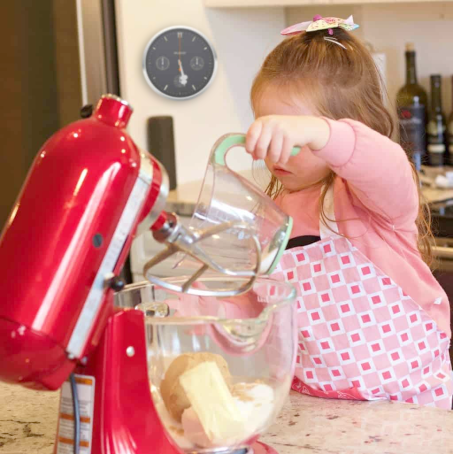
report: 5,28
